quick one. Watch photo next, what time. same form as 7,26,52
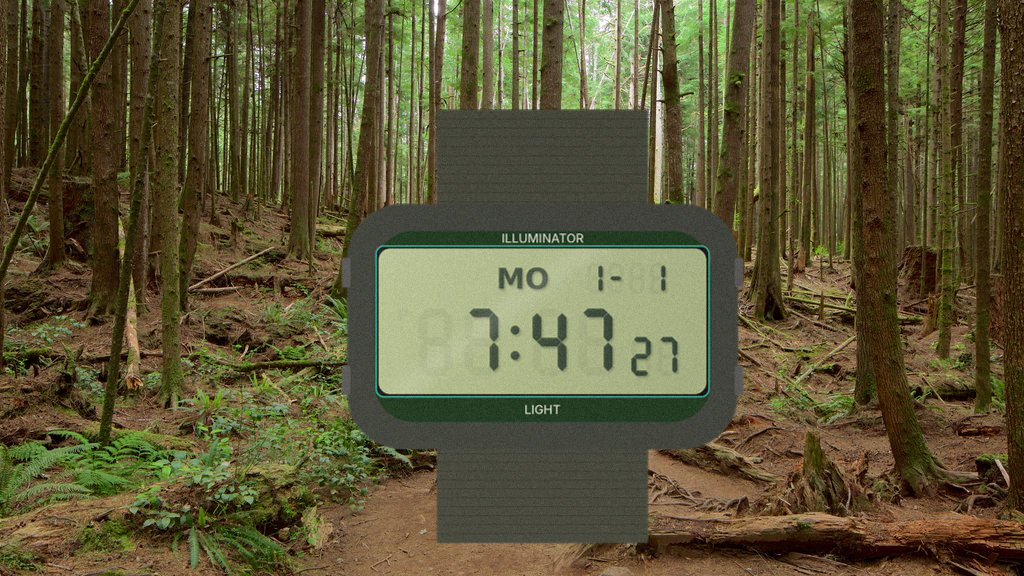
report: 7,47,27
